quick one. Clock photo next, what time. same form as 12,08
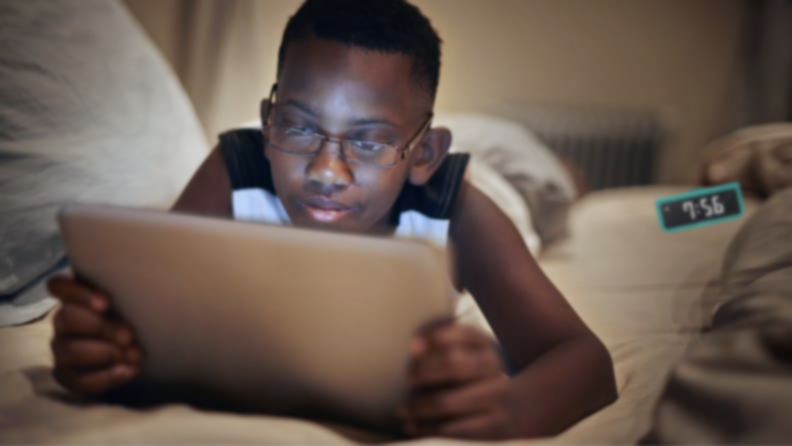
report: 7,56
